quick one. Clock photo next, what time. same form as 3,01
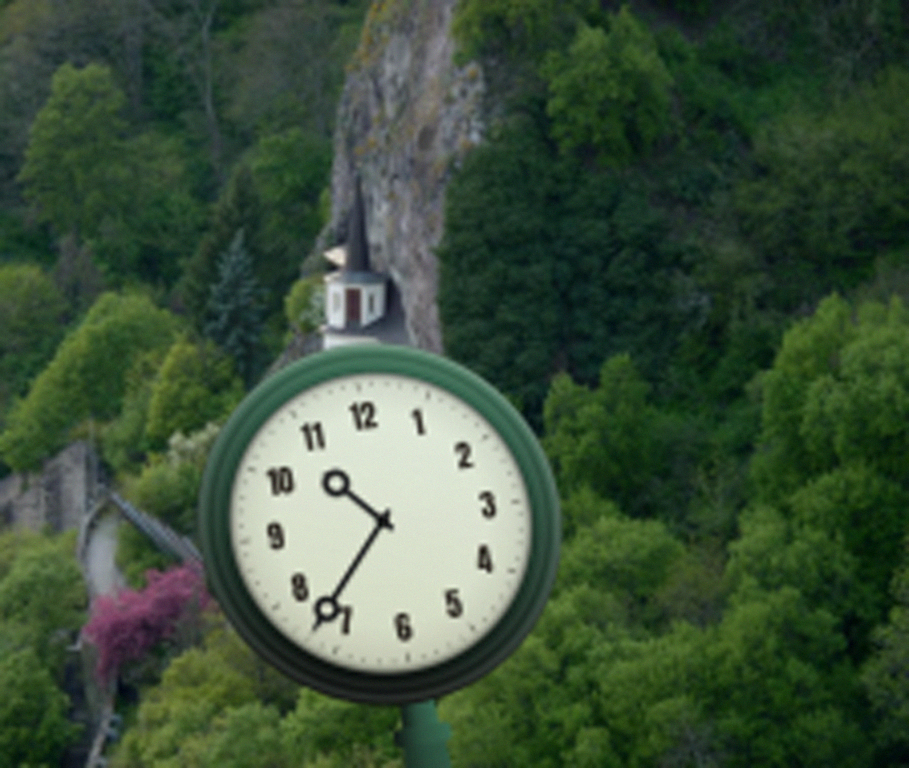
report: 10,37
